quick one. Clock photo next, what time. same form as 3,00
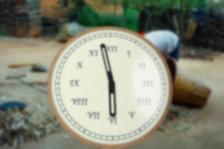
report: 5,58
